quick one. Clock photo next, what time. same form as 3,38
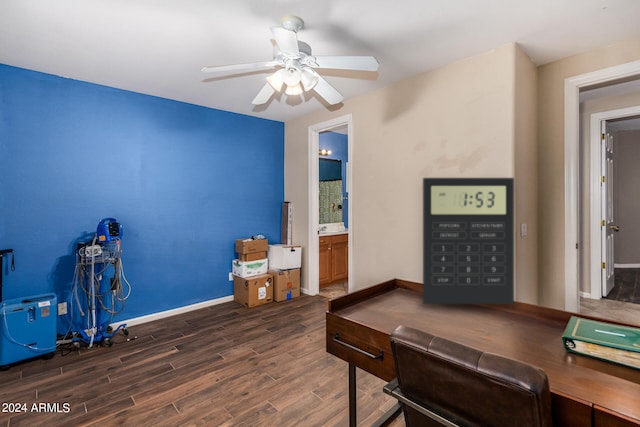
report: 1,53
